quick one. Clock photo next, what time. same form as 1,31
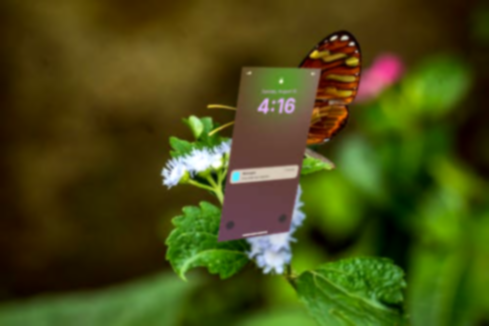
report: 4,16
